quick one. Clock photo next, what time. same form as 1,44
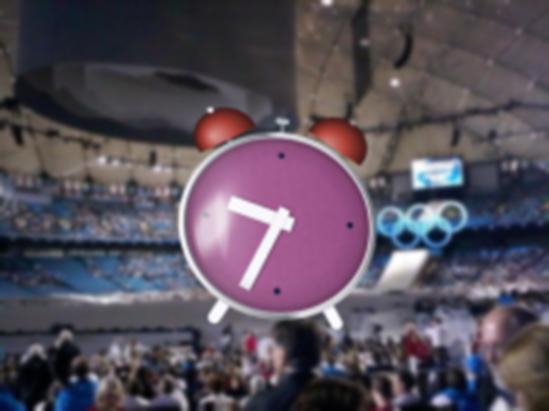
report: 9,34
